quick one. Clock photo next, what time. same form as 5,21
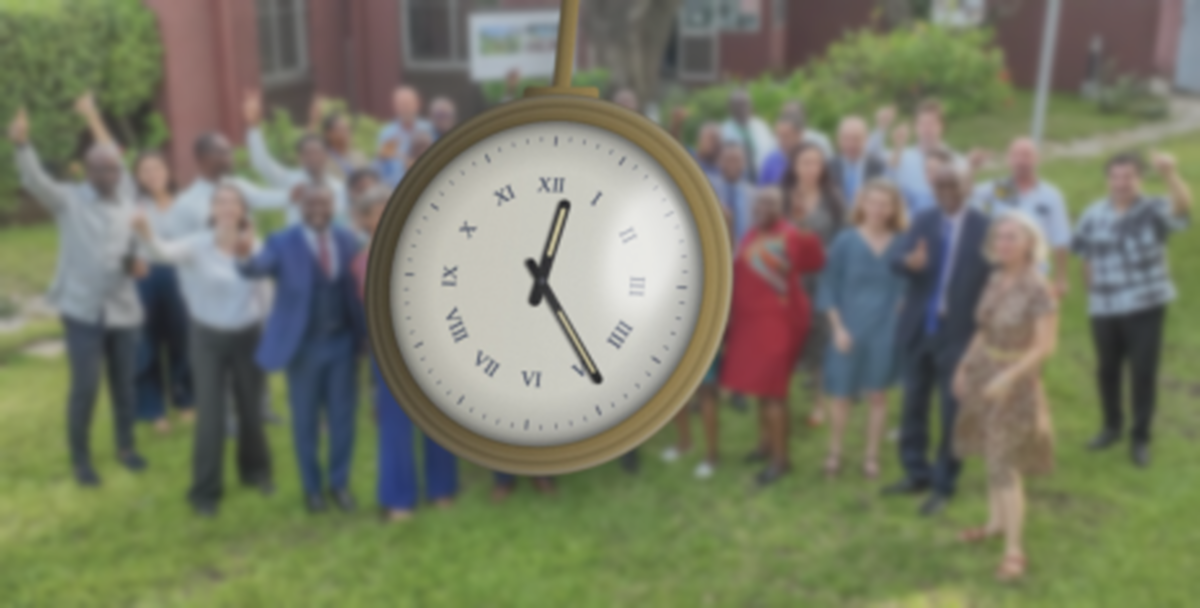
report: 12,24
